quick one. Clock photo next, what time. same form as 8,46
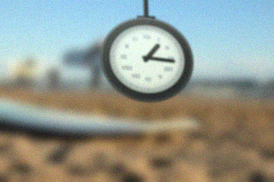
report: 1,16
